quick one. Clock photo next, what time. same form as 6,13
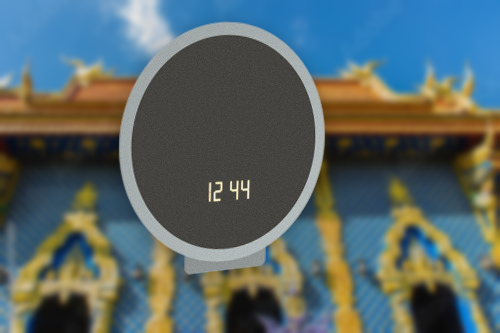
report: 12,44
